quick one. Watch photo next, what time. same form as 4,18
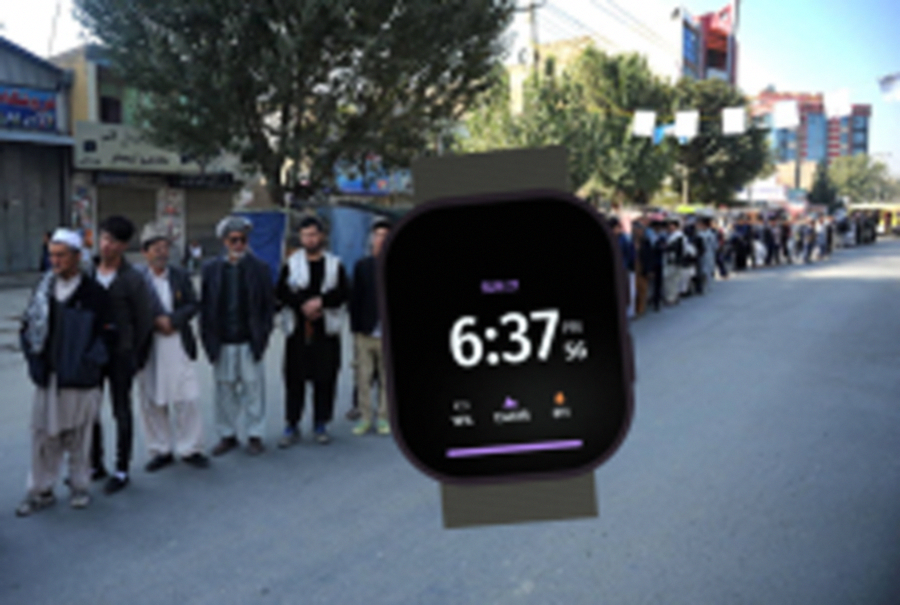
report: 6,37
